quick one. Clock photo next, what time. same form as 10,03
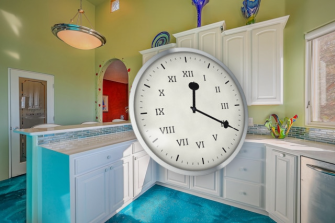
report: 12,20
